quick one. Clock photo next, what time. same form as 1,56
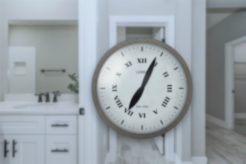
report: 7,04
